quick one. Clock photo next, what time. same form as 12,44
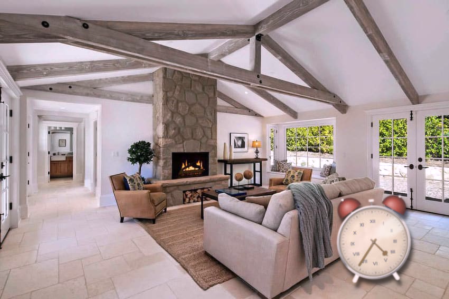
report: 4,36
